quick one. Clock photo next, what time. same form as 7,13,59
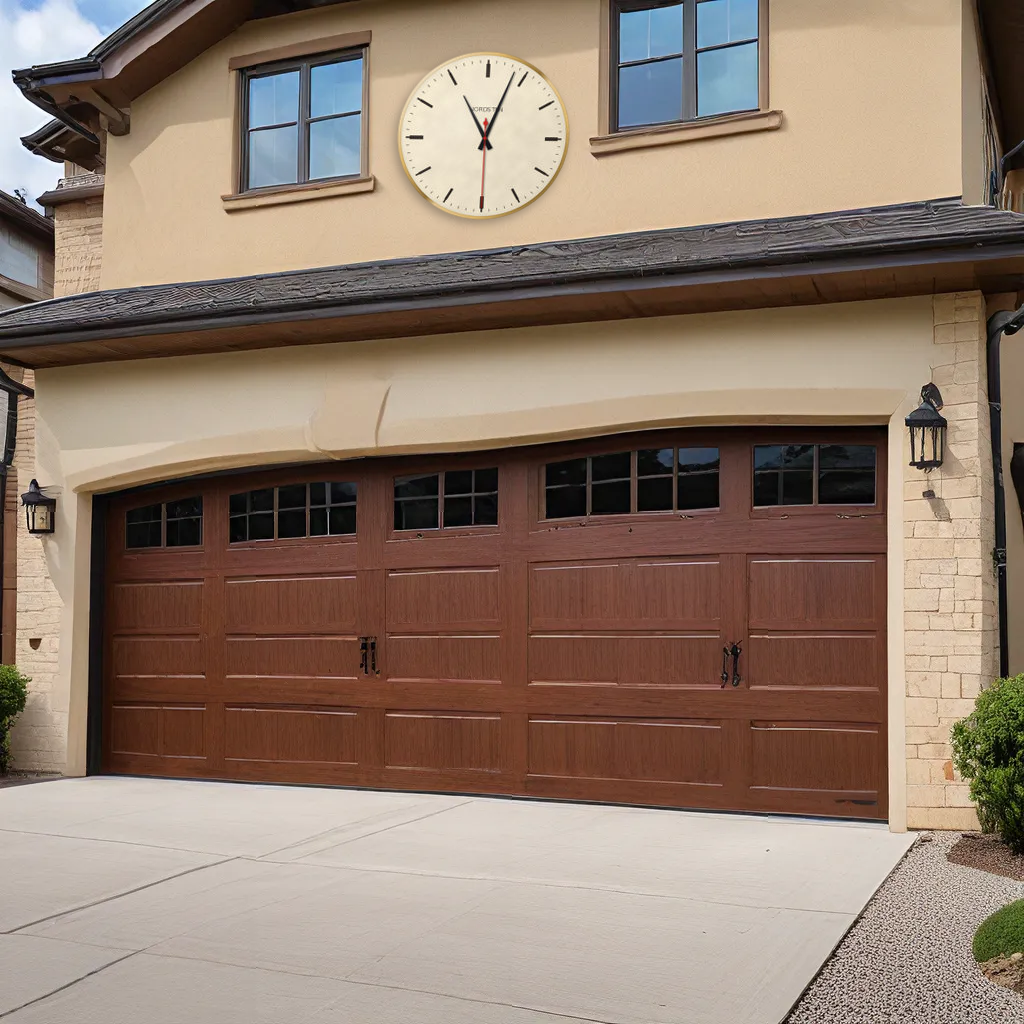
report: 11,03,30
